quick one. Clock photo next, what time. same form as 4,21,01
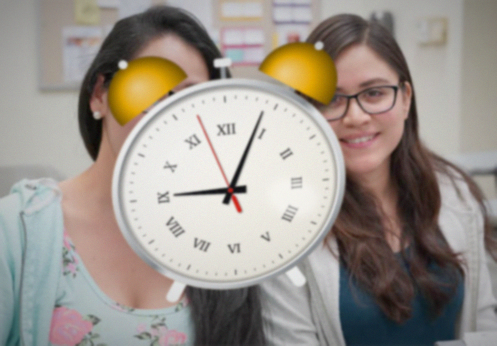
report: 9,03,57
